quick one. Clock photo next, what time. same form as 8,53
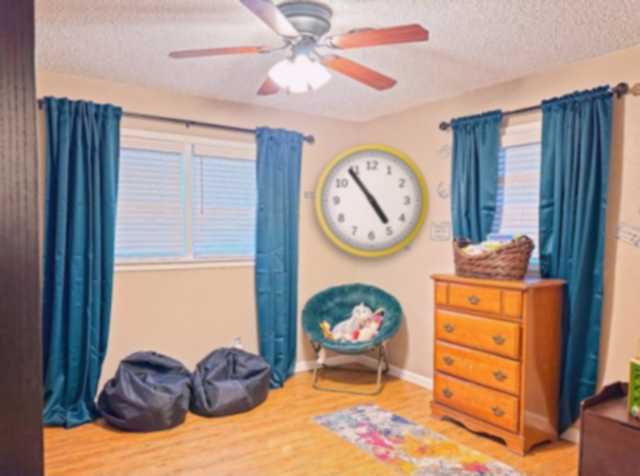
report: 4,54
